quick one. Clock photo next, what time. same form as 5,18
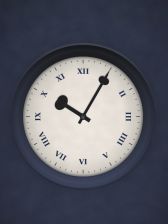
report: 10,05
